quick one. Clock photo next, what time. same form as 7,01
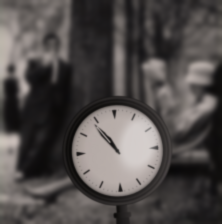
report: 10,54
